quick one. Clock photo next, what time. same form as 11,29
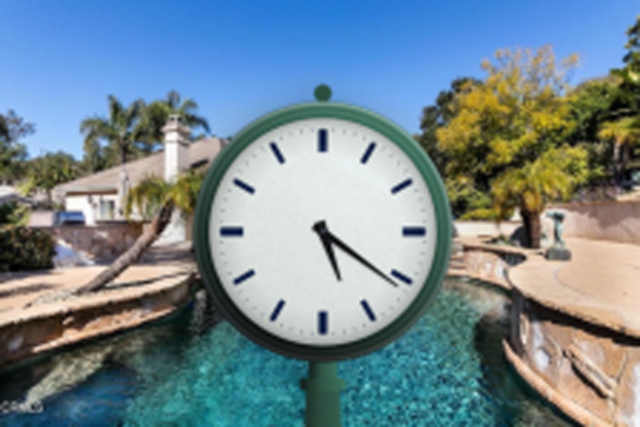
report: 5,21
